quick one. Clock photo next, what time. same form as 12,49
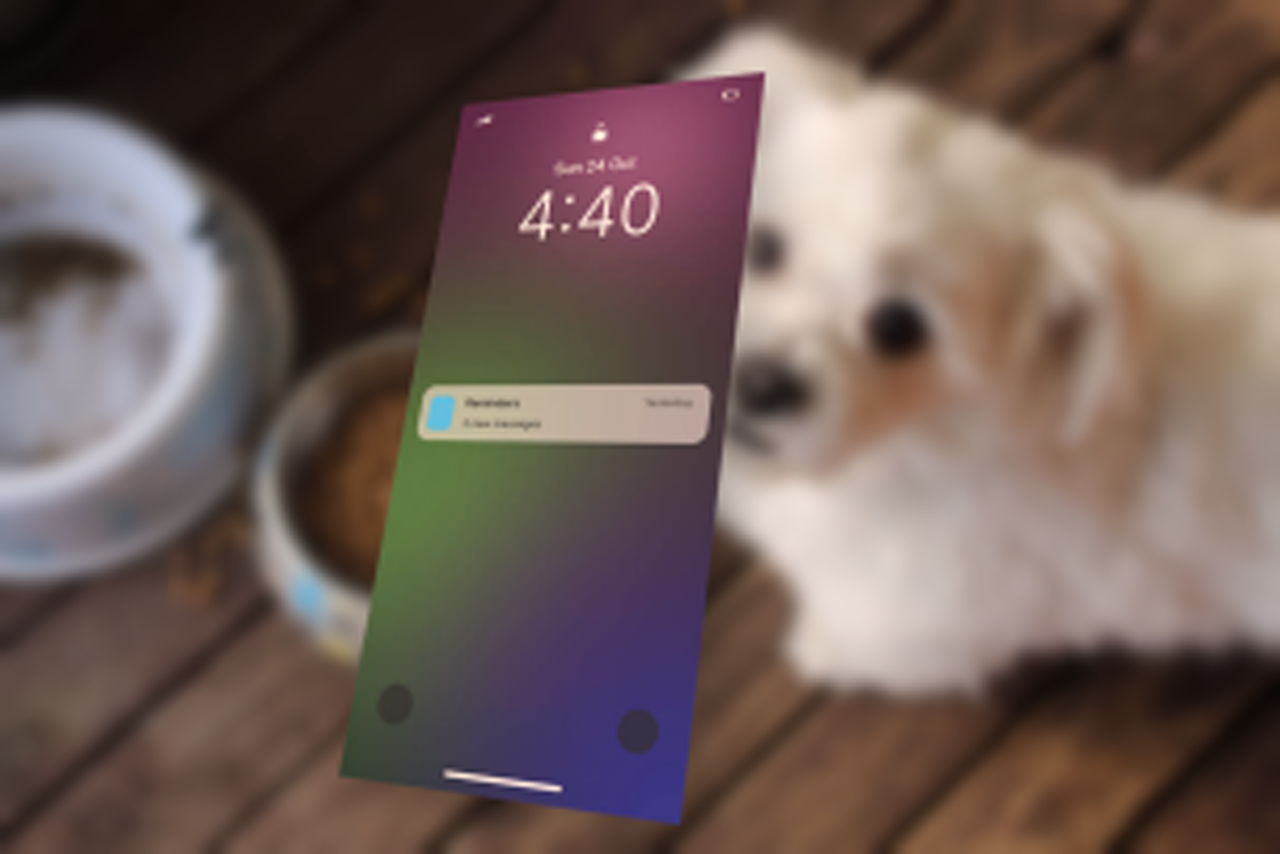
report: 4,40
